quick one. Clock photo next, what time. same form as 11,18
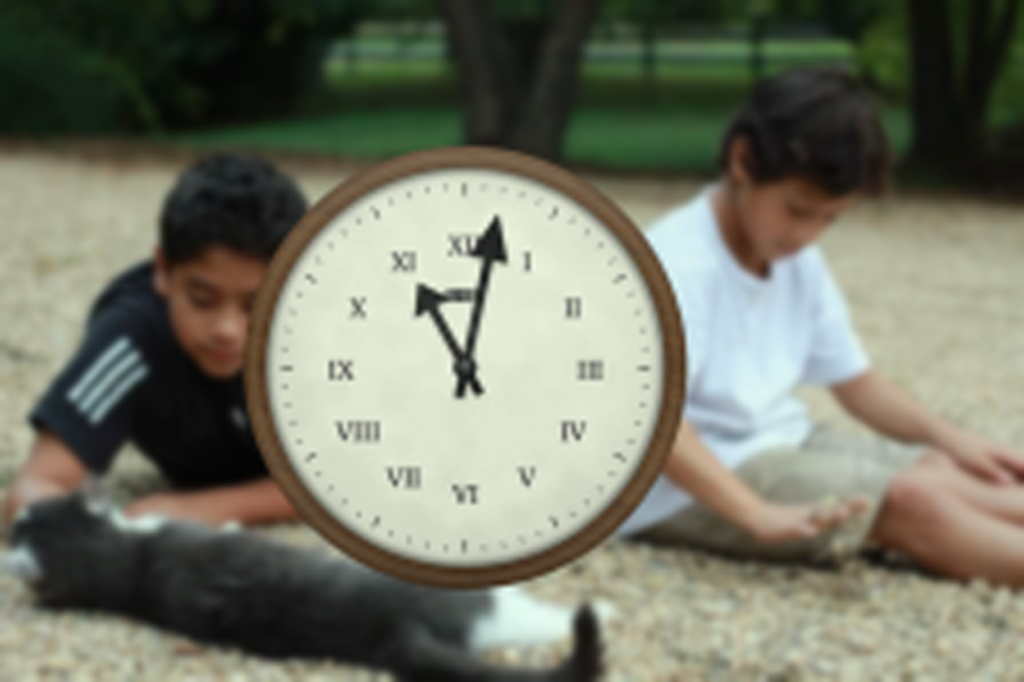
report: 11,02
